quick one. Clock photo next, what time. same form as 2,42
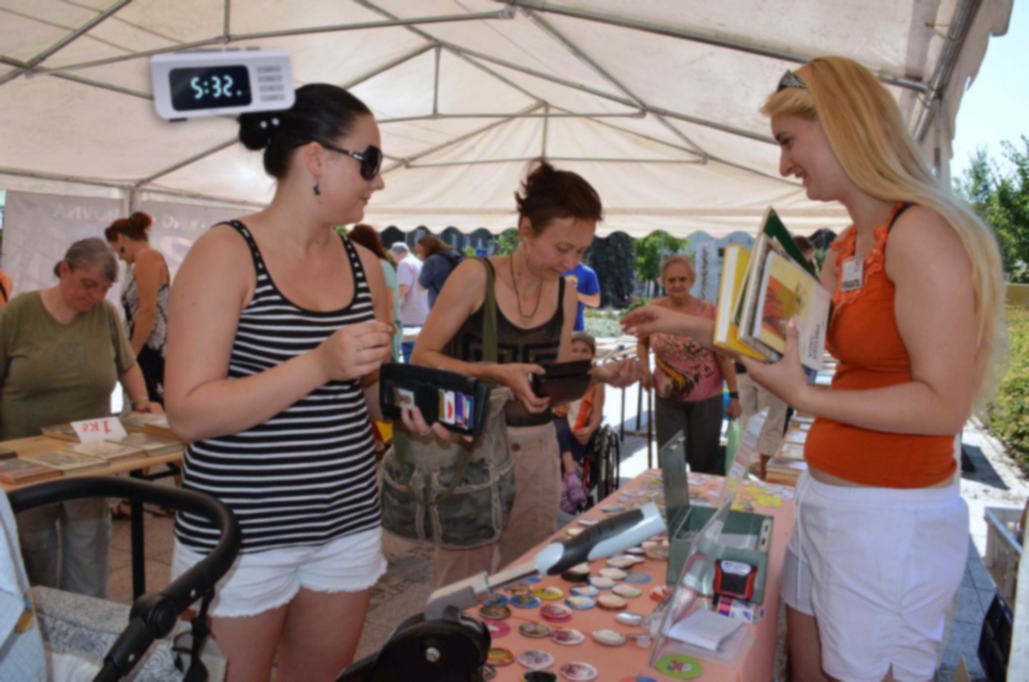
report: 5,32
